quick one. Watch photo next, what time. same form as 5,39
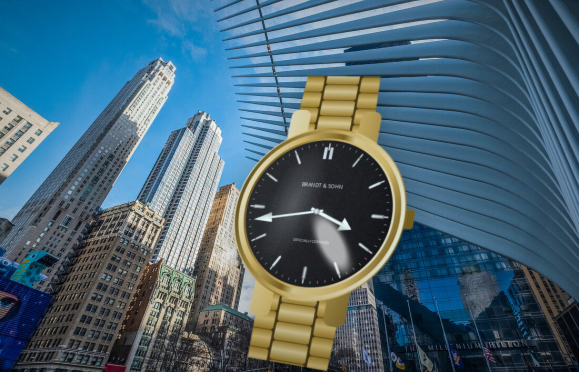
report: 3,43
